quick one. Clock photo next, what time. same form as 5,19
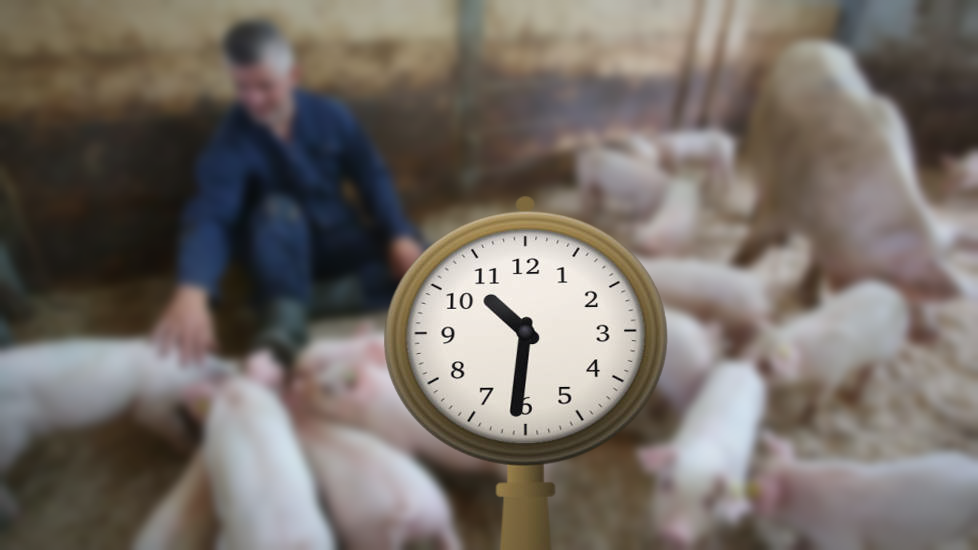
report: 10,31
